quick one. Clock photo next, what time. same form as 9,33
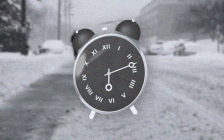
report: 6,13
